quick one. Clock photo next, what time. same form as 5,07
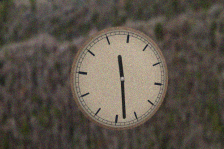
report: 11,28
